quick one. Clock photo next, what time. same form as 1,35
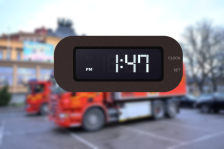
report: 1,47
